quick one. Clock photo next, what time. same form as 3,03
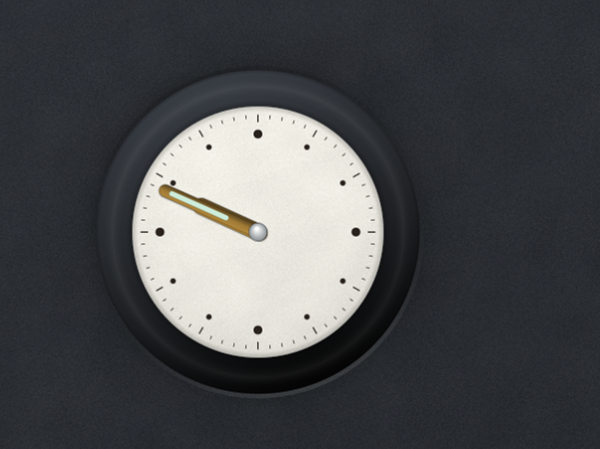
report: 9,49
